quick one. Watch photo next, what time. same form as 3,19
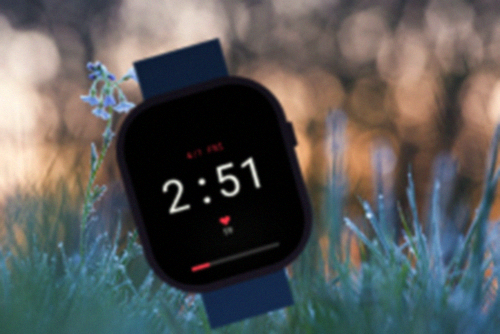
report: 2,51
